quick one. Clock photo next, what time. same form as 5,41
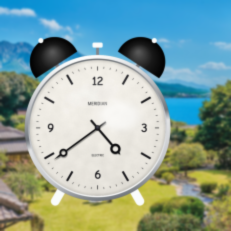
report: 4,39
